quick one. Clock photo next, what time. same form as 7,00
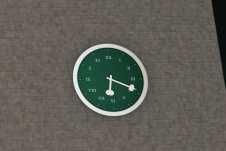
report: 6,19
